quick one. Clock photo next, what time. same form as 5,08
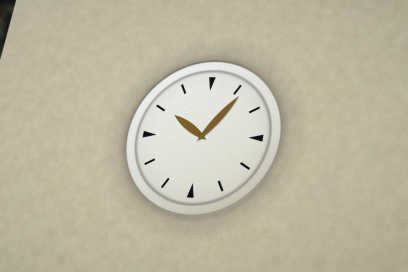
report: 10,06
